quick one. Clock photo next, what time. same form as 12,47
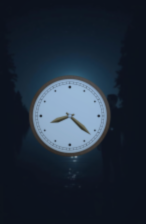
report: 8,22
